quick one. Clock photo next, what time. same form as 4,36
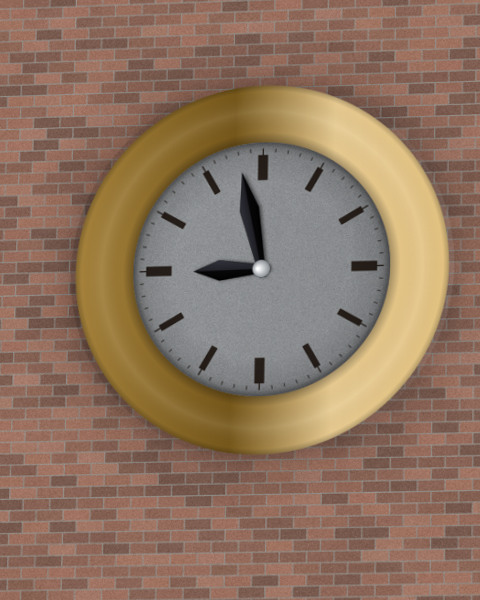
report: 8,58
